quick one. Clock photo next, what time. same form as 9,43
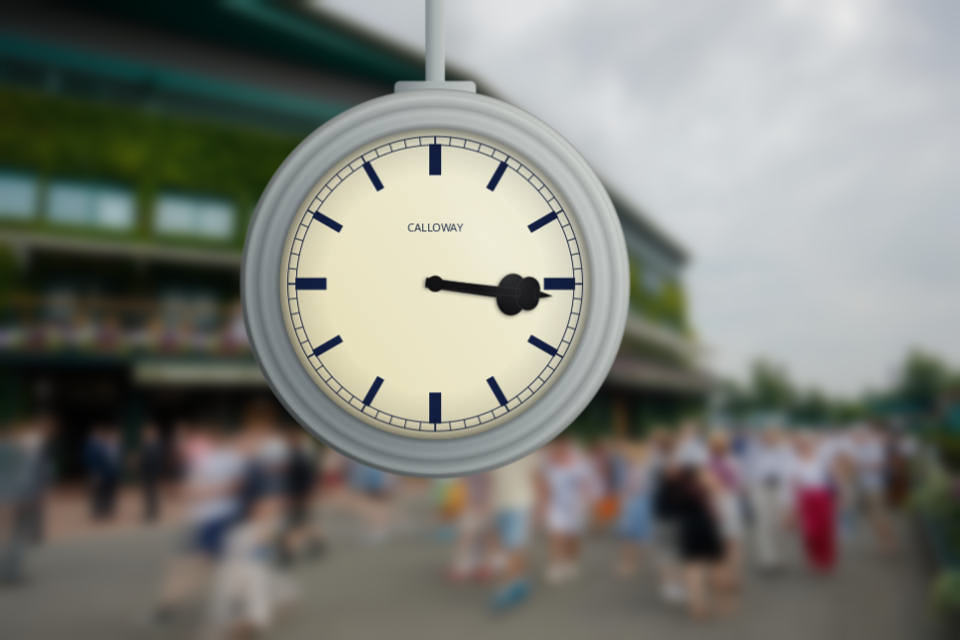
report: 3,16
